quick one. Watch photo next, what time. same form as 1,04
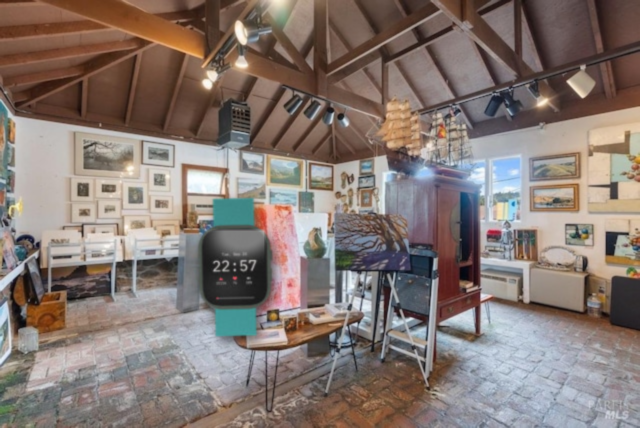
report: 22,57
